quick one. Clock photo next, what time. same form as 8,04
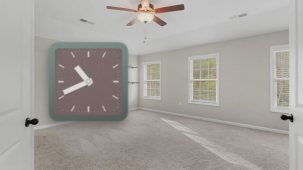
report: 10,41
